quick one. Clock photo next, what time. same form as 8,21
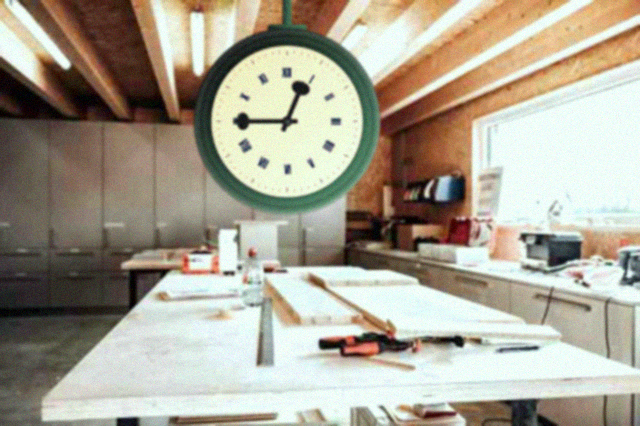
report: 12,45
